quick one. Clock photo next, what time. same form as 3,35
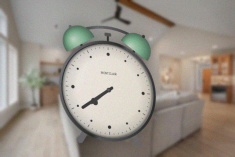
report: 7,39
